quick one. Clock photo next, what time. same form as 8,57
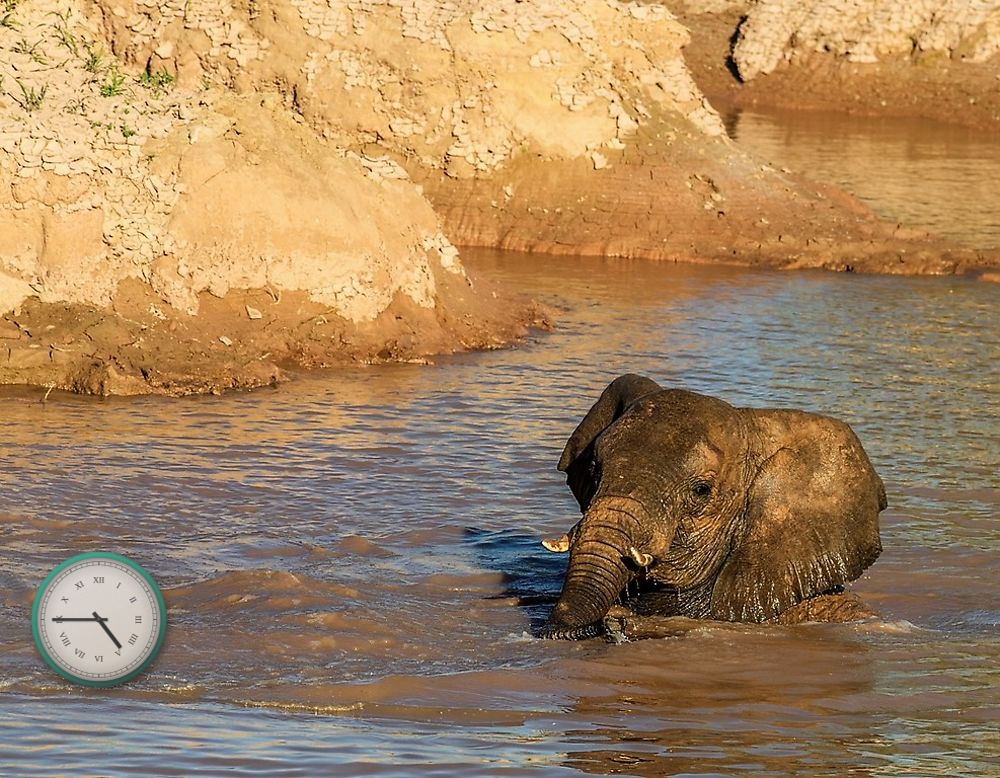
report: 4,45
